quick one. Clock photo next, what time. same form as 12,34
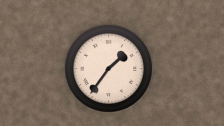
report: 1,36
